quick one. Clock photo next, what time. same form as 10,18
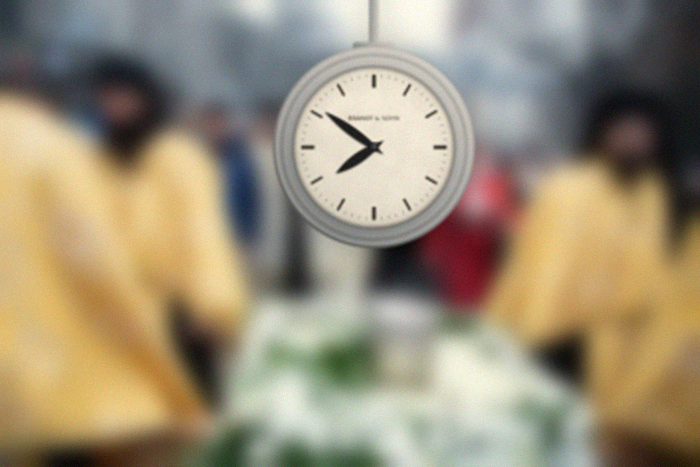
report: 7,51
